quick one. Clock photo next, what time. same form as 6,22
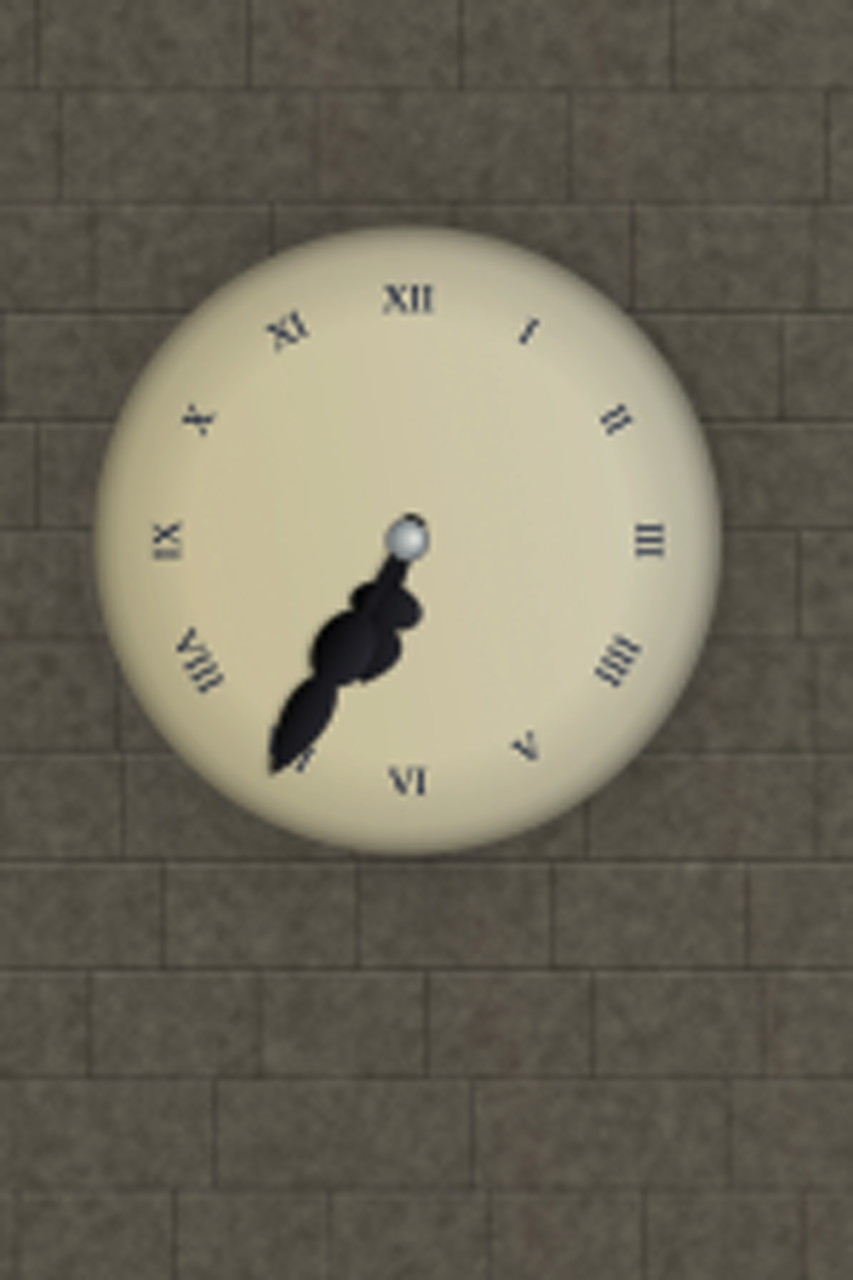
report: 6,35
